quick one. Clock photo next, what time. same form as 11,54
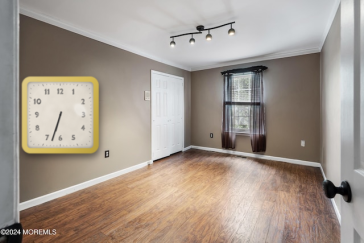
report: 6,33
